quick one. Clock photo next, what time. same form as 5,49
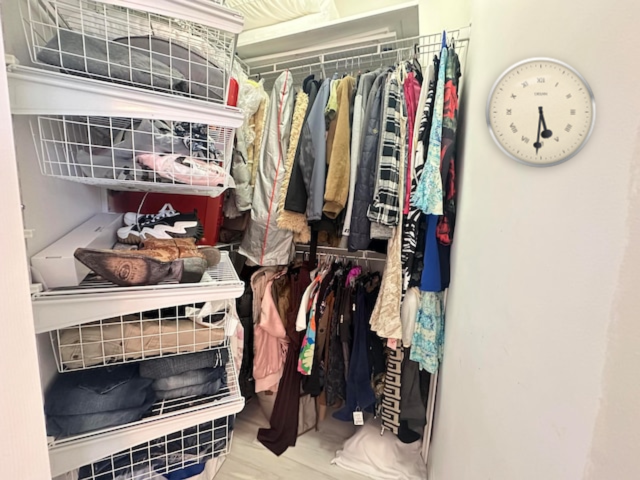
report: 5,31
